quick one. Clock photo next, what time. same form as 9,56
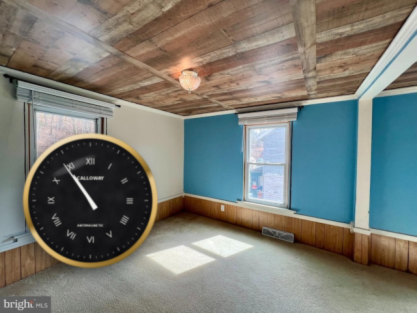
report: 10,54
